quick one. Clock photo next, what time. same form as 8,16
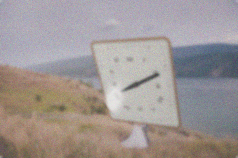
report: 8,11
